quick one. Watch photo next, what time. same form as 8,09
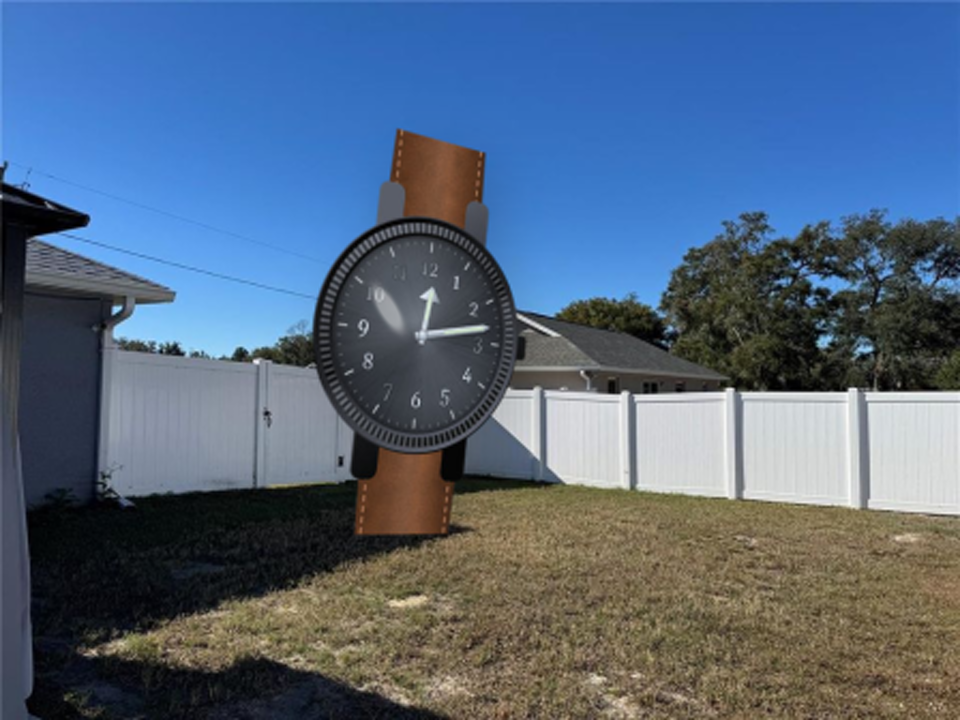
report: 12,13
